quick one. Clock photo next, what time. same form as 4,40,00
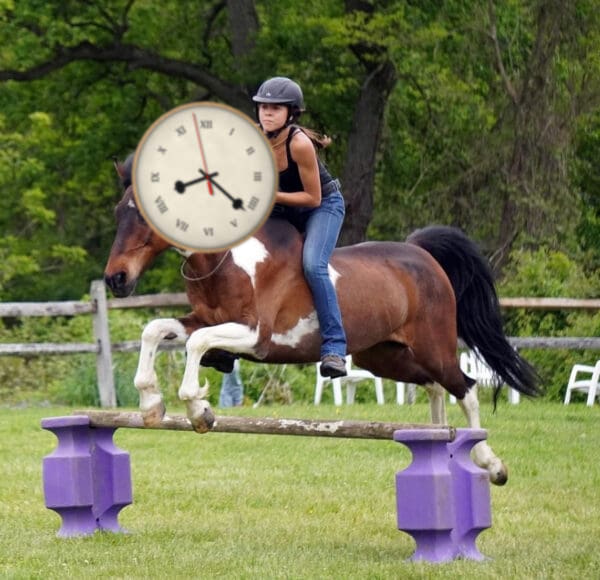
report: 8,21,58
